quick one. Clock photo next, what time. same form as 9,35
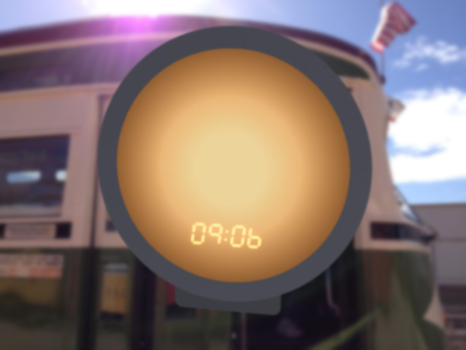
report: 9,06
